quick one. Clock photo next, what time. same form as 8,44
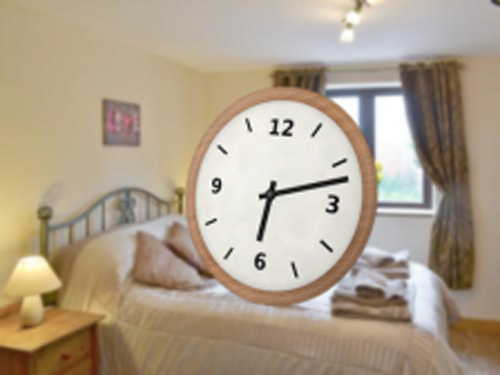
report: 6,12
